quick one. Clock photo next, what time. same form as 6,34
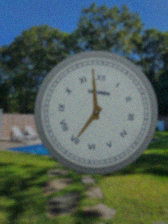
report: 6,58
